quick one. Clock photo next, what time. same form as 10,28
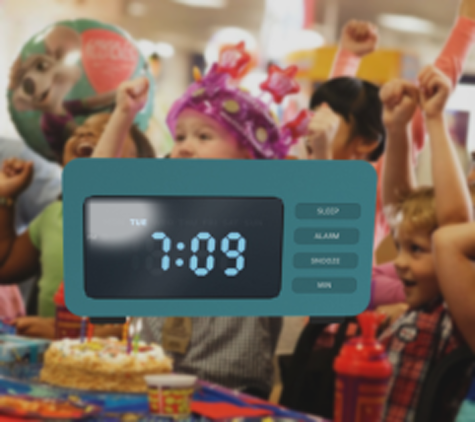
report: 7,09
